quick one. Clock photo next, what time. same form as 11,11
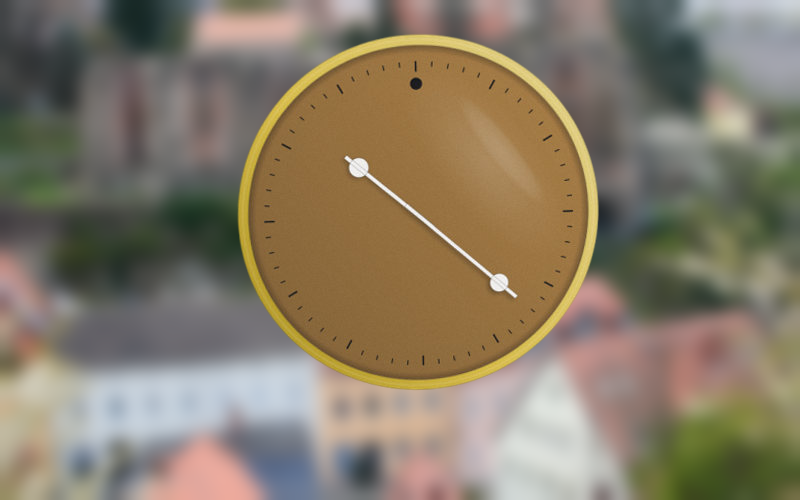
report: 10,22
